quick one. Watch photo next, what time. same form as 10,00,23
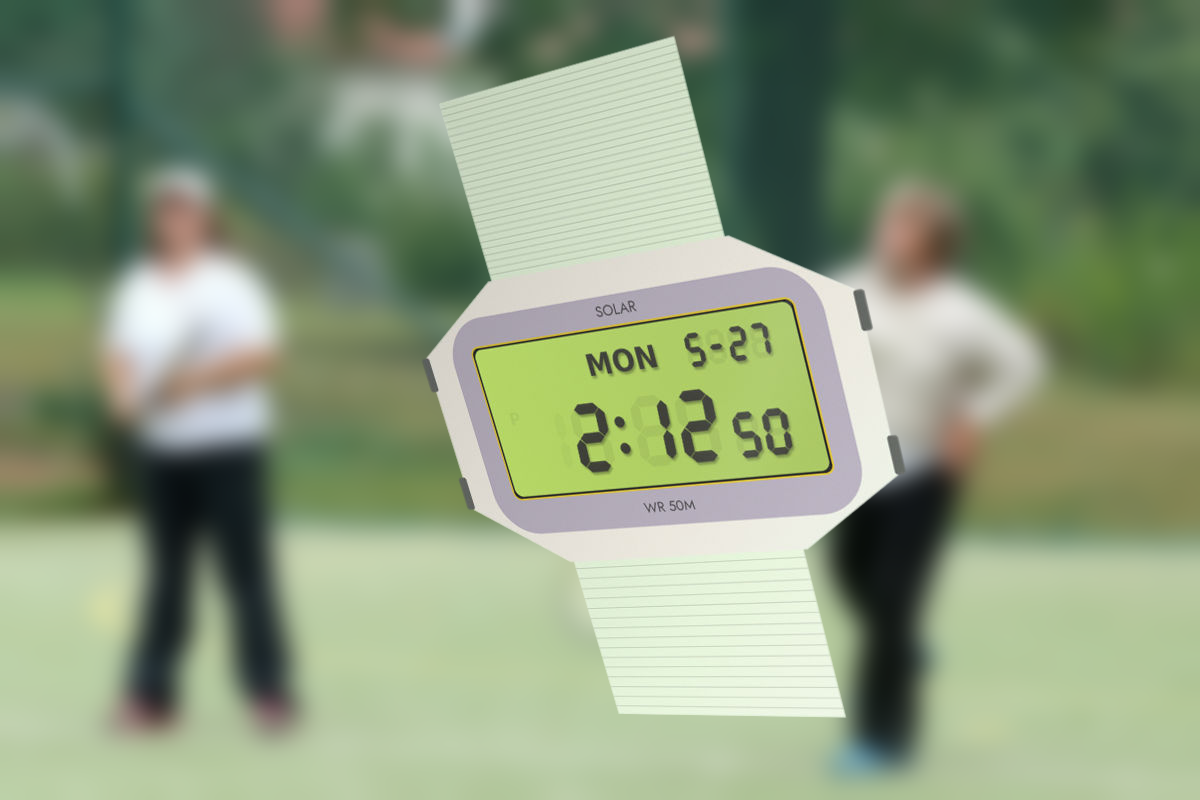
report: 2,12,50
